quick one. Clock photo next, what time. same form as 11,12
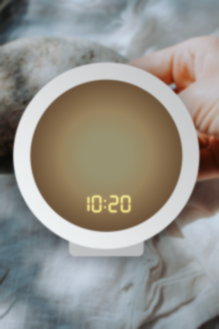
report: 10,20
